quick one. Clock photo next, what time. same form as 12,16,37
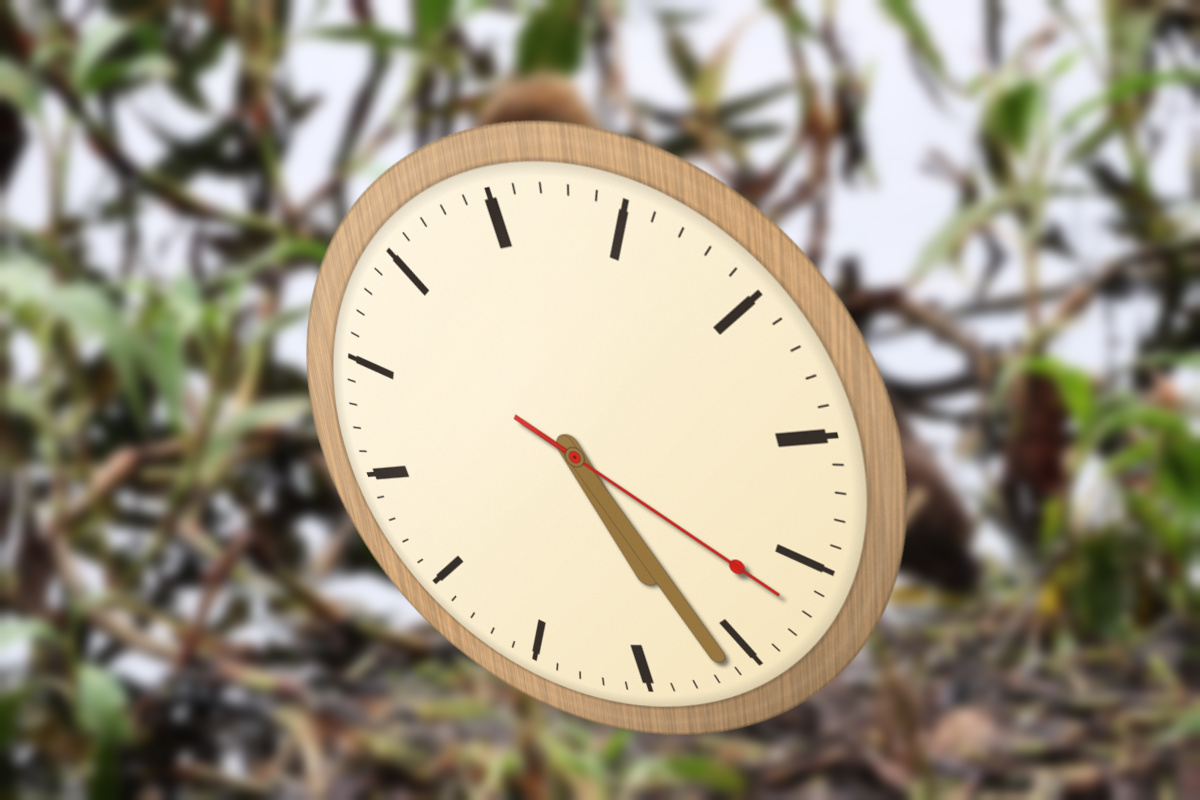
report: 5,26,22
